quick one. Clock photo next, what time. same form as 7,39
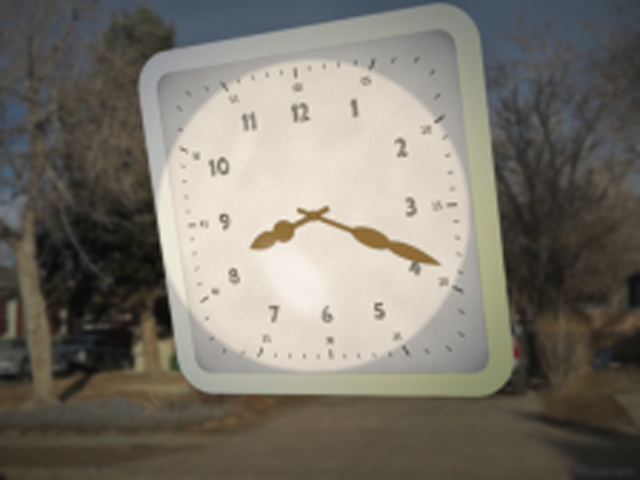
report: 8,19
